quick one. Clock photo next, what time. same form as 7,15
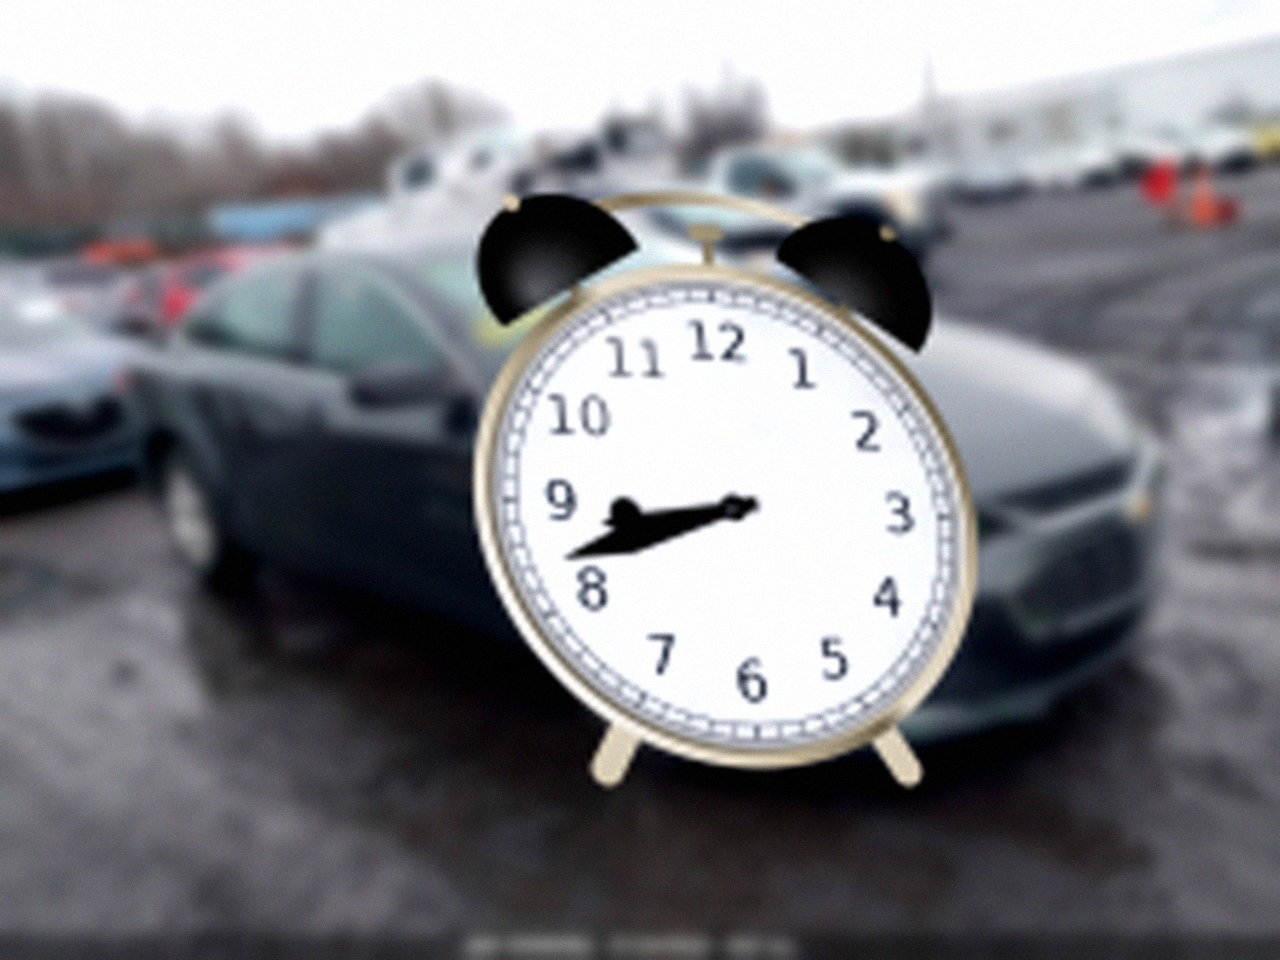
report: 8,42
